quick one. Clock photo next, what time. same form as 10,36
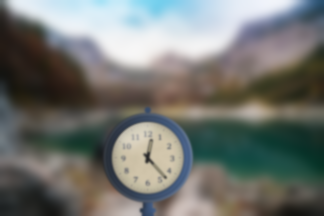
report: 12,23
